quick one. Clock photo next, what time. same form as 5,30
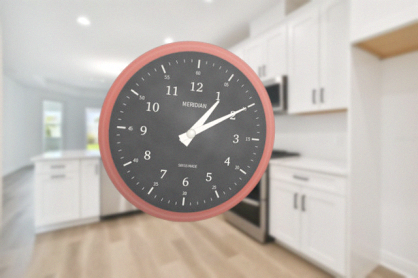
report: 1,10
